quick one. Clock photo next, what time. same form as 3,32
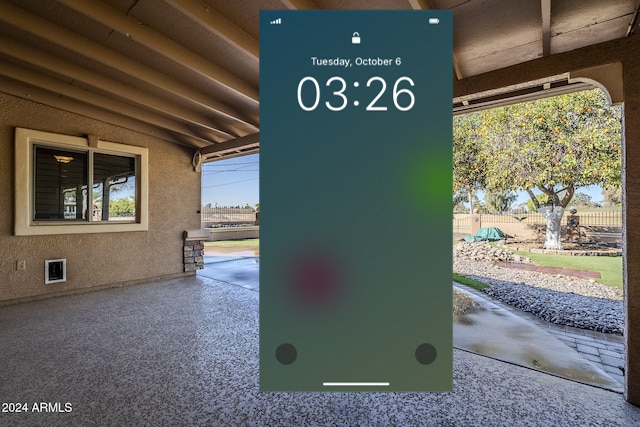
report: 3,26
